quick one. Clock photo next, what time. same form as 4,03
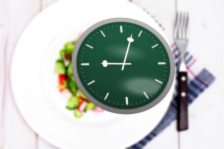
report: 9,03
